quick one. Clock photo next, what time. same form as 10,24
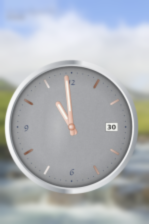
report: 10,59
